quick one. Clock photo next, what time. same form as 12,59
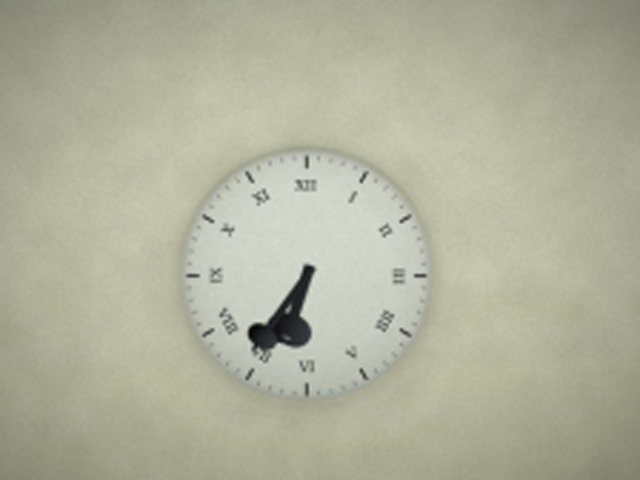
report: 6,36
